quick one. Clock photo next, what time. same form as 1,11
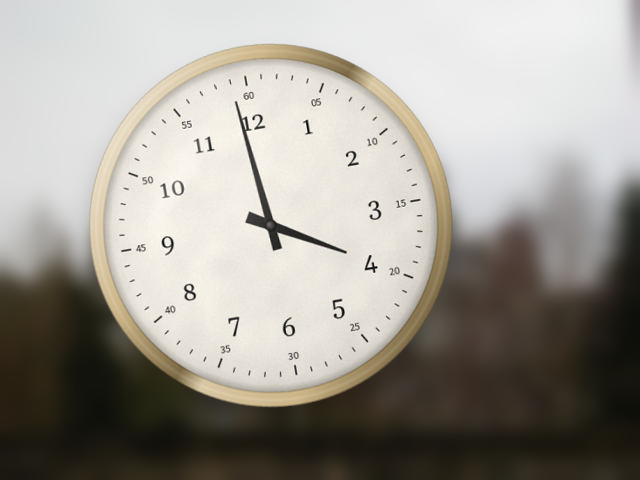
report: 3,59
